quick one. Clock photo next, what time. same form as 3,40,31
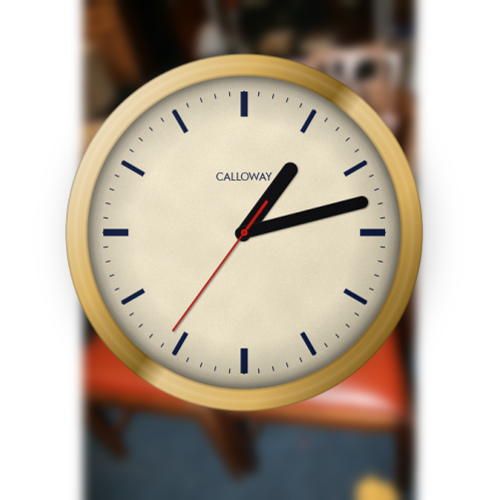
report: 1,12,36
